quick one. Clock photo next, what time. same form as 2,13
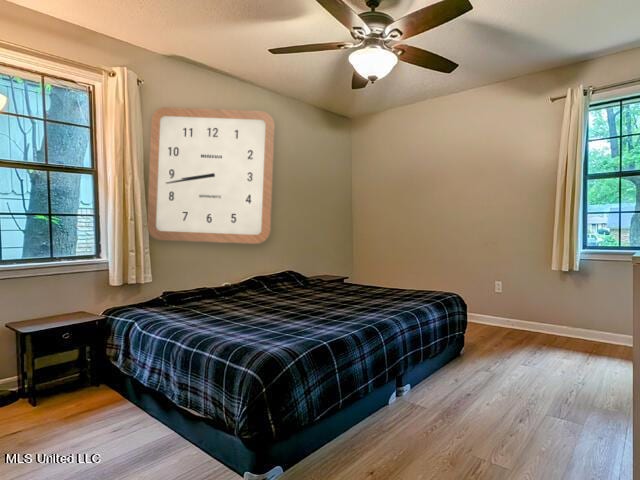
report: 8,43
